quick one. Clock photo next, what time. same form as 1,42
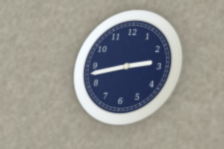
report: 2,43
